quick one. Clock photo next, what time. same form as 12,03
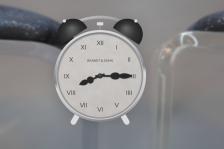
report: 8,15
